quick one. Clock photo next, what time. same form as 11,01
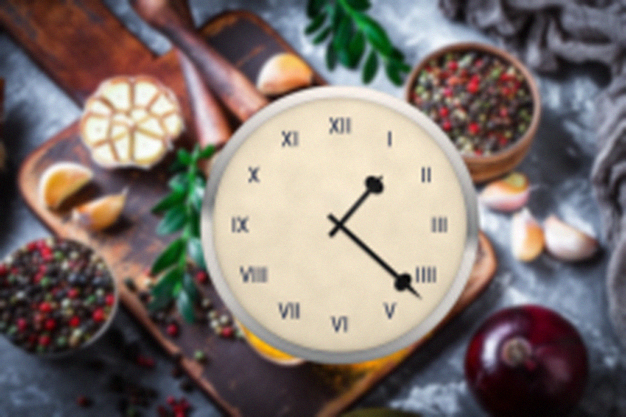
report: 1,22
